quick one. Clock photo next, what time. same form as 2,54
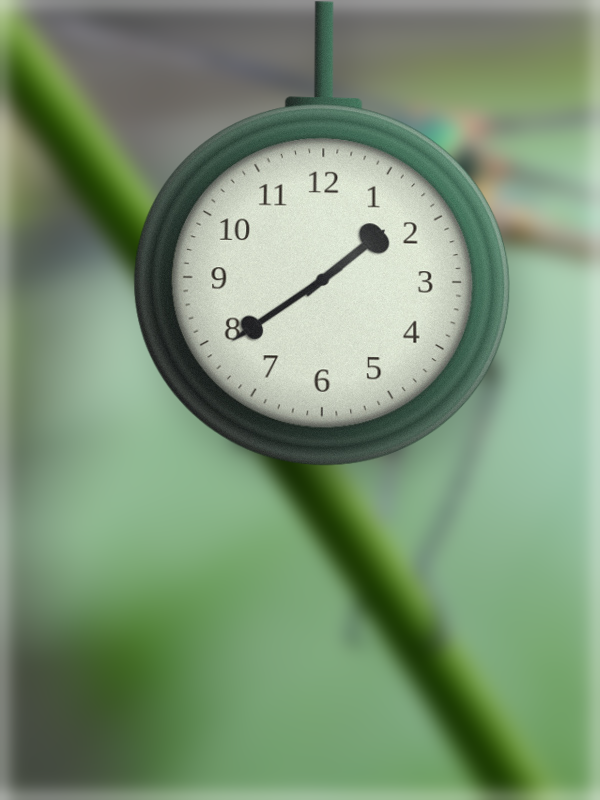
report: 1,39
